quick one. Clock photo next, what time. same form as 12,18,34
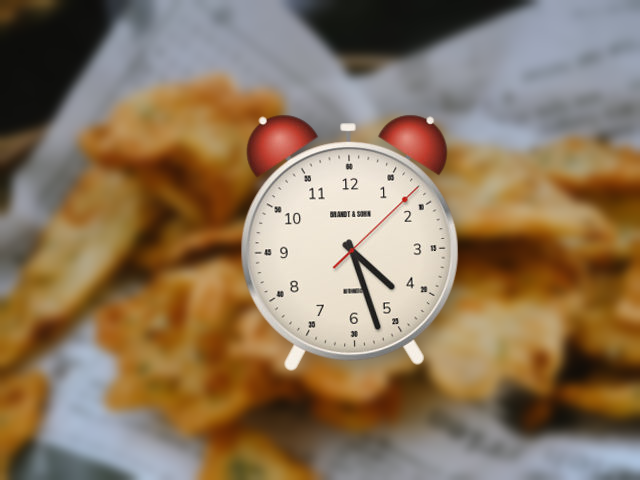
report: 4,27,08
